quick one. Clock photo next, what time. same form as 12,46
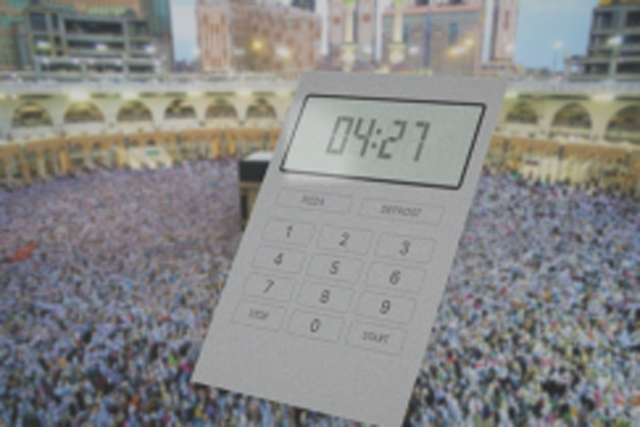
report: 4,27
